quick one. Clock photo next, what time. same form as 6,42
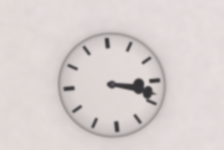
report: 3,18
